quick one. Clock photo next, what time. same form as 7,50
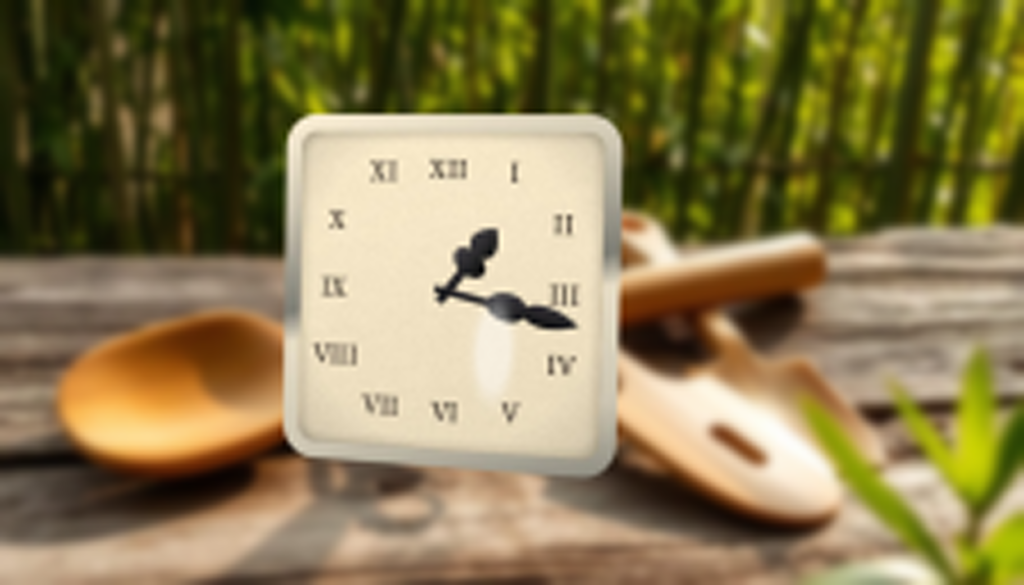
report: 1,17
